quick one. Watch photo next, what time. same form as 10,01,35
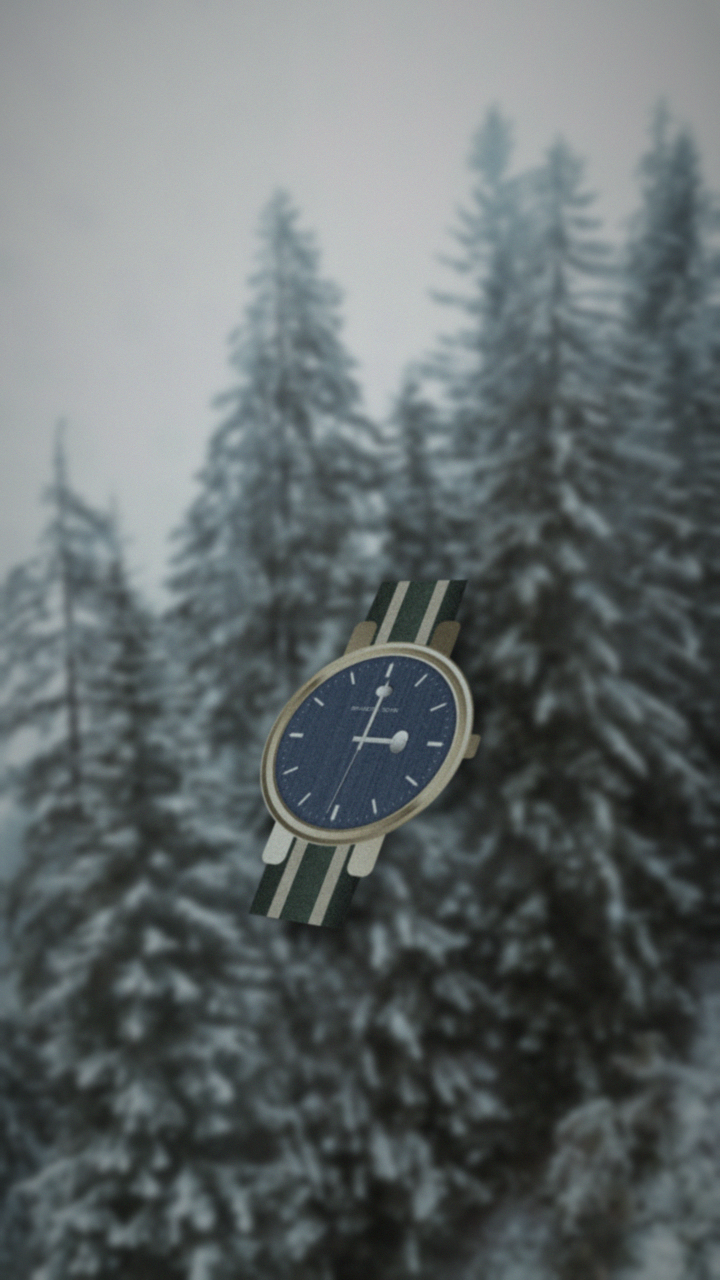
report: 3,00,31
